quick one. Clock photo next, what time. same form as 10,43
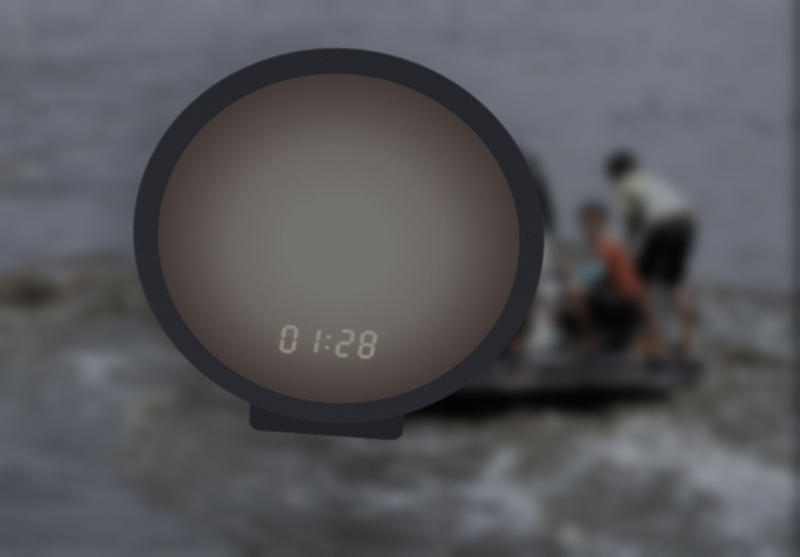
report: 1,28
